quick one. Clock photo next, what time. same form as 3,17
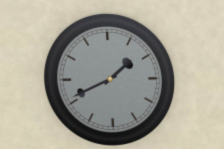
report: 1,41
